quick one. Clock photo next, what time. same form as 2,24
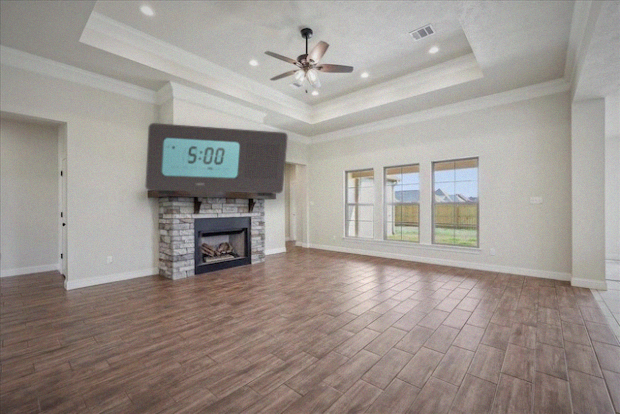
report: 5,00
